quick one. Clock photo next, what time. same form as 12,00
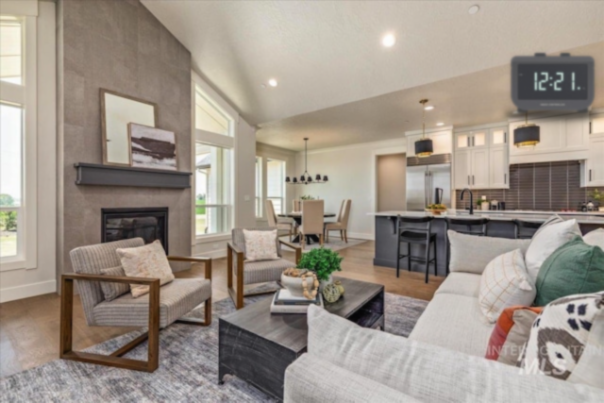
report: 12,21
